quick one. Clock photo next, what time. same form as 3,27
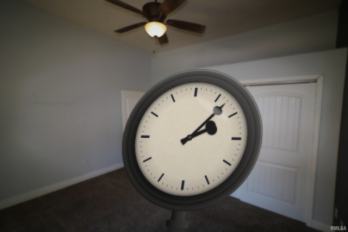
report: 2,07
